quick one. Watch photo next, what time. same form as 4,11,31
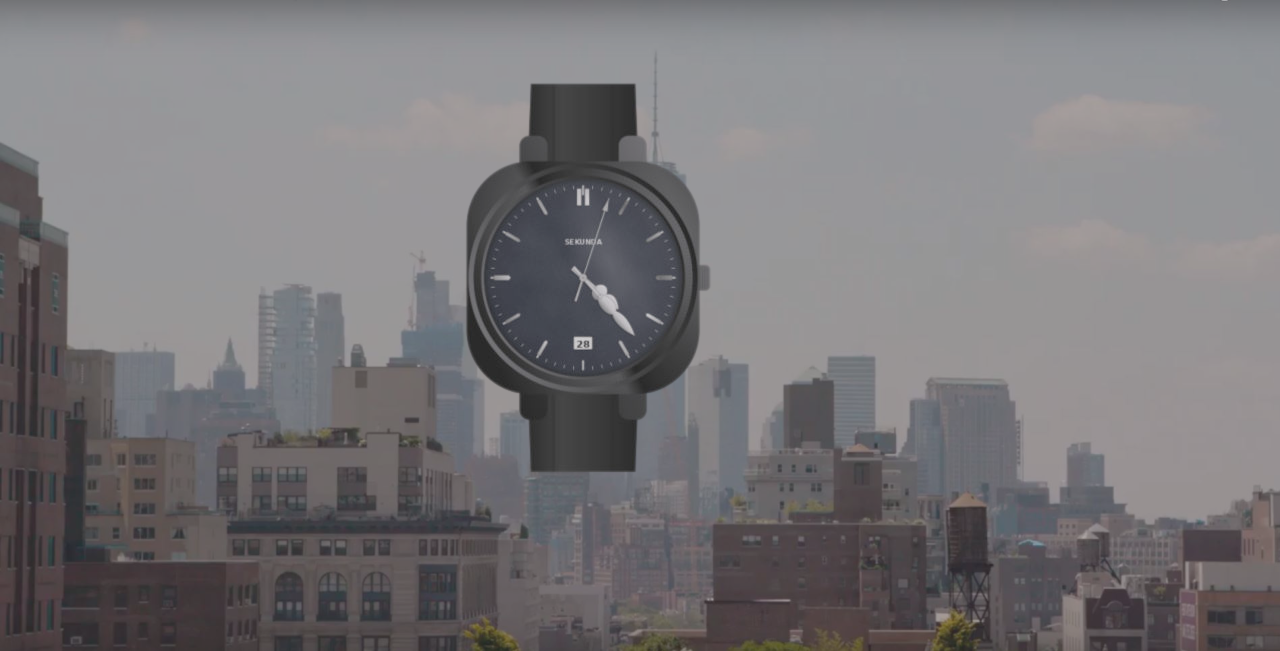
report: 4,23,03
